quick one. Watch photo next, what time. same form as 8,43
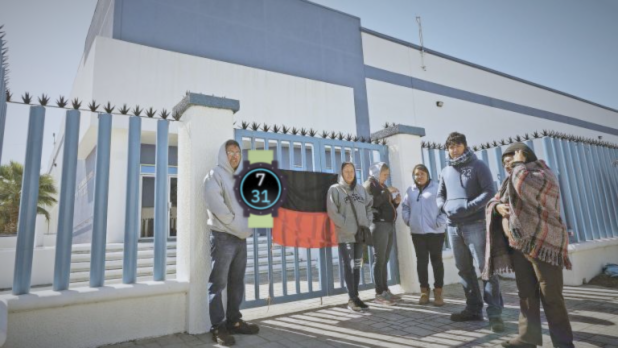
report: 7,31
